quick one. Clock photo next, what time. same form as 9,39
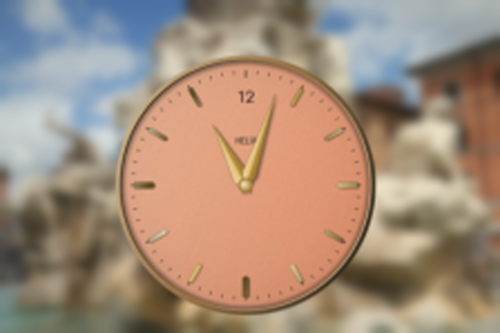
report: 11,03
